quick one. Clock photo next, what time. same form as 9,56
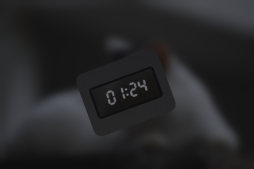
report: 1,24
